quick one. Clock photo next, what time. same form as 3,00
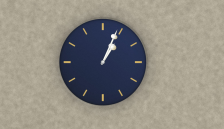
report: 1,04
